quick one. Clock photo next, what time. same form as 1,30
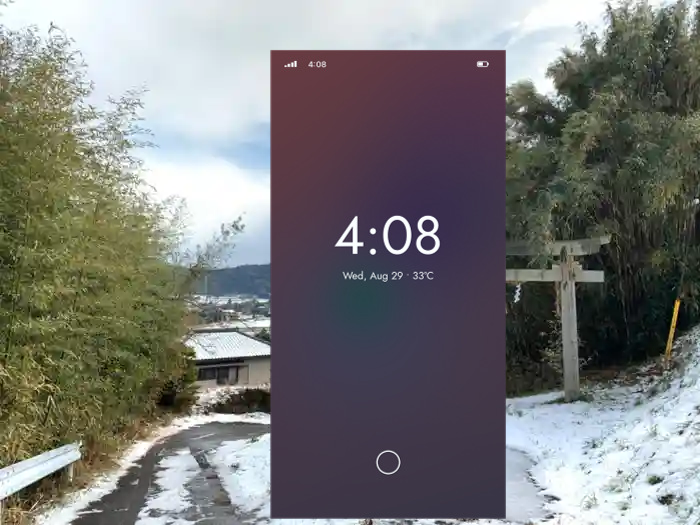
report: 4,08
